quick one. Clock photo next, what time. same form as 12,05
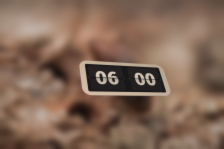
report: 6,00
